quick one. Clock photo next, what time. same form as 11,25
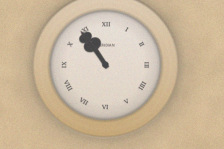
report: 10,54
